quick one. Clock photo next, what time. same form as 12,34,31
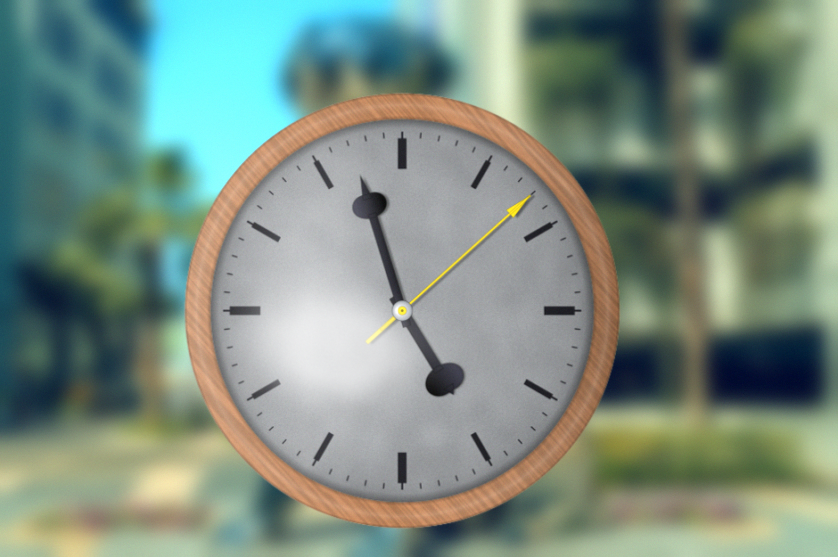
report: 4,57,08
